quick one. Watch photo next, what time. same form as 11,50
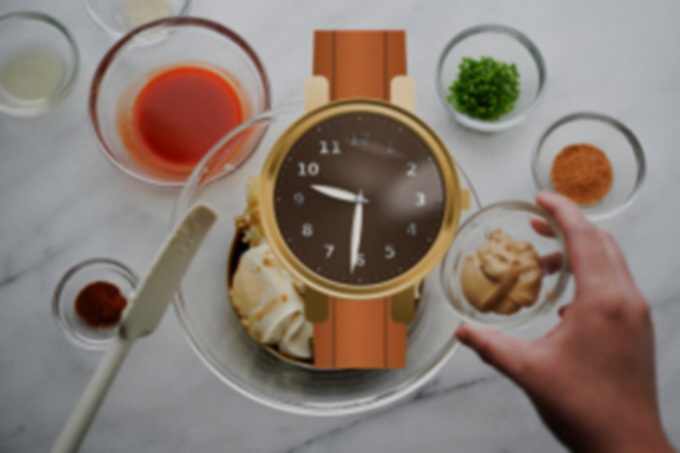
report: 9,31
